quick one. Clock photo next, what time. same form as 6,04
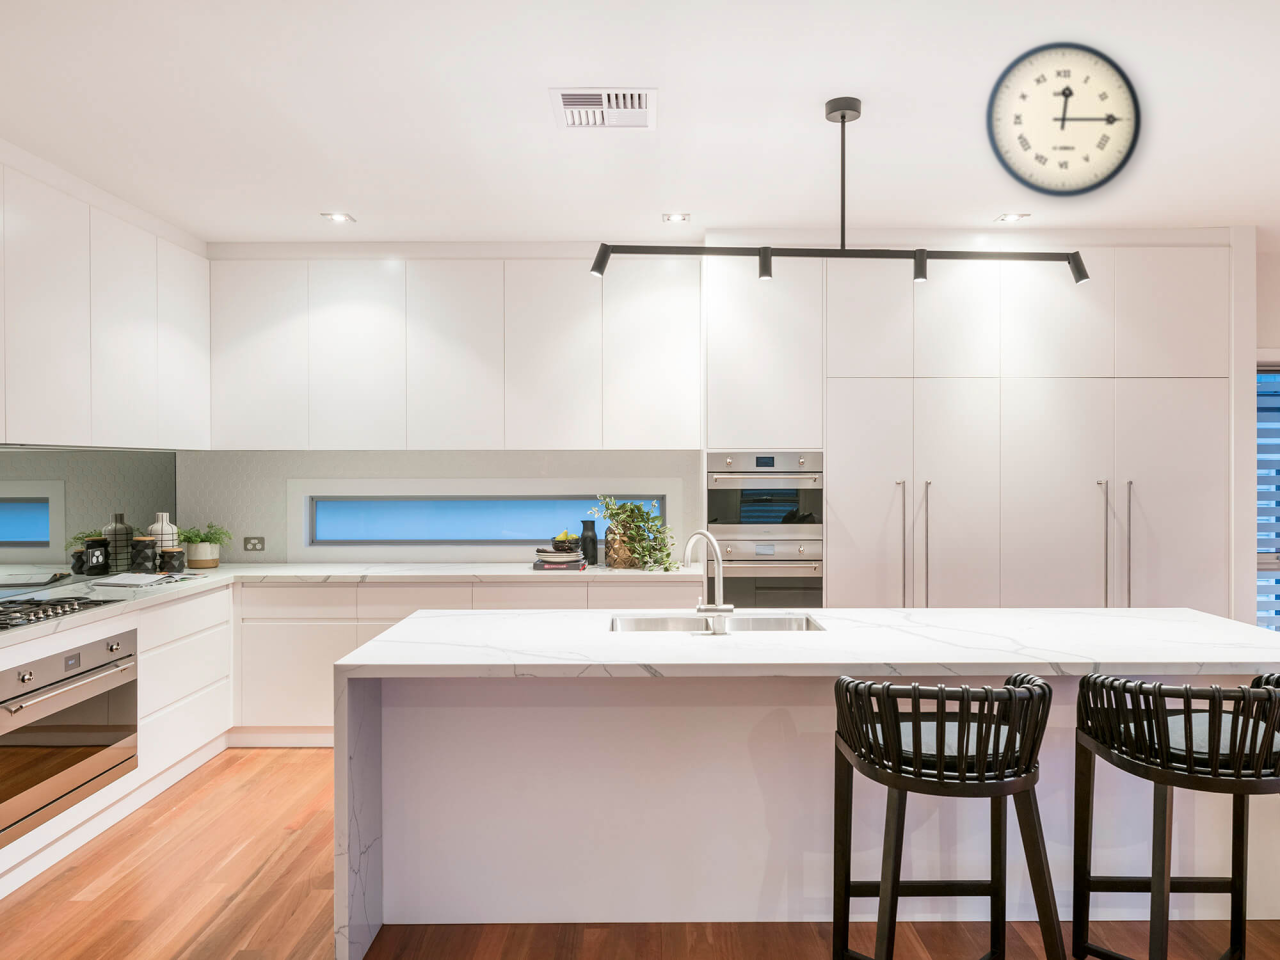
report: 12,15
